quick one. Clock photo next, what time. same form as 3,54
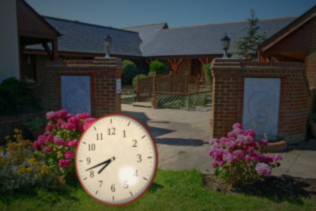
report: 7,42
